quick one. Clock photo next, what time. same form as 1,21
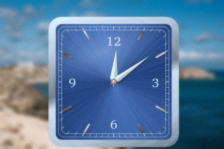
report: 12,09
